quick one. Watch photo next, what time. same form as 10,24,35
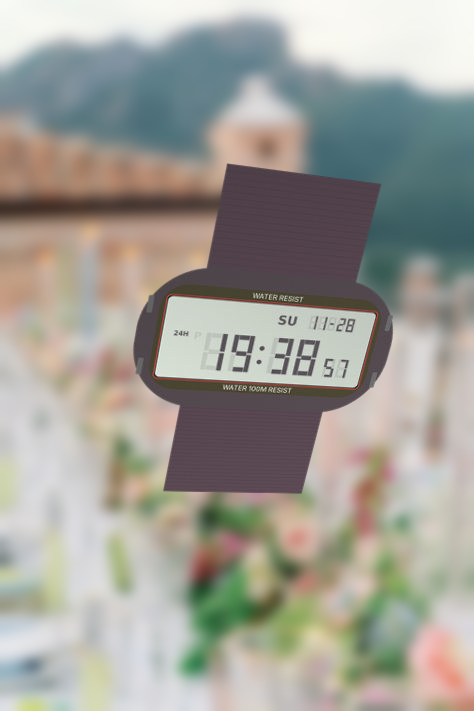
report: 19,38,57
